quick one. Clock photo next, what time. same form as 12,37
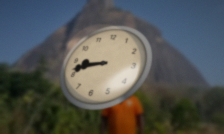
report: 8,42
